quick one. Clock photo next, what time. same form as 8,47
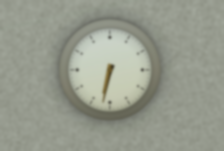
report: 6,32
